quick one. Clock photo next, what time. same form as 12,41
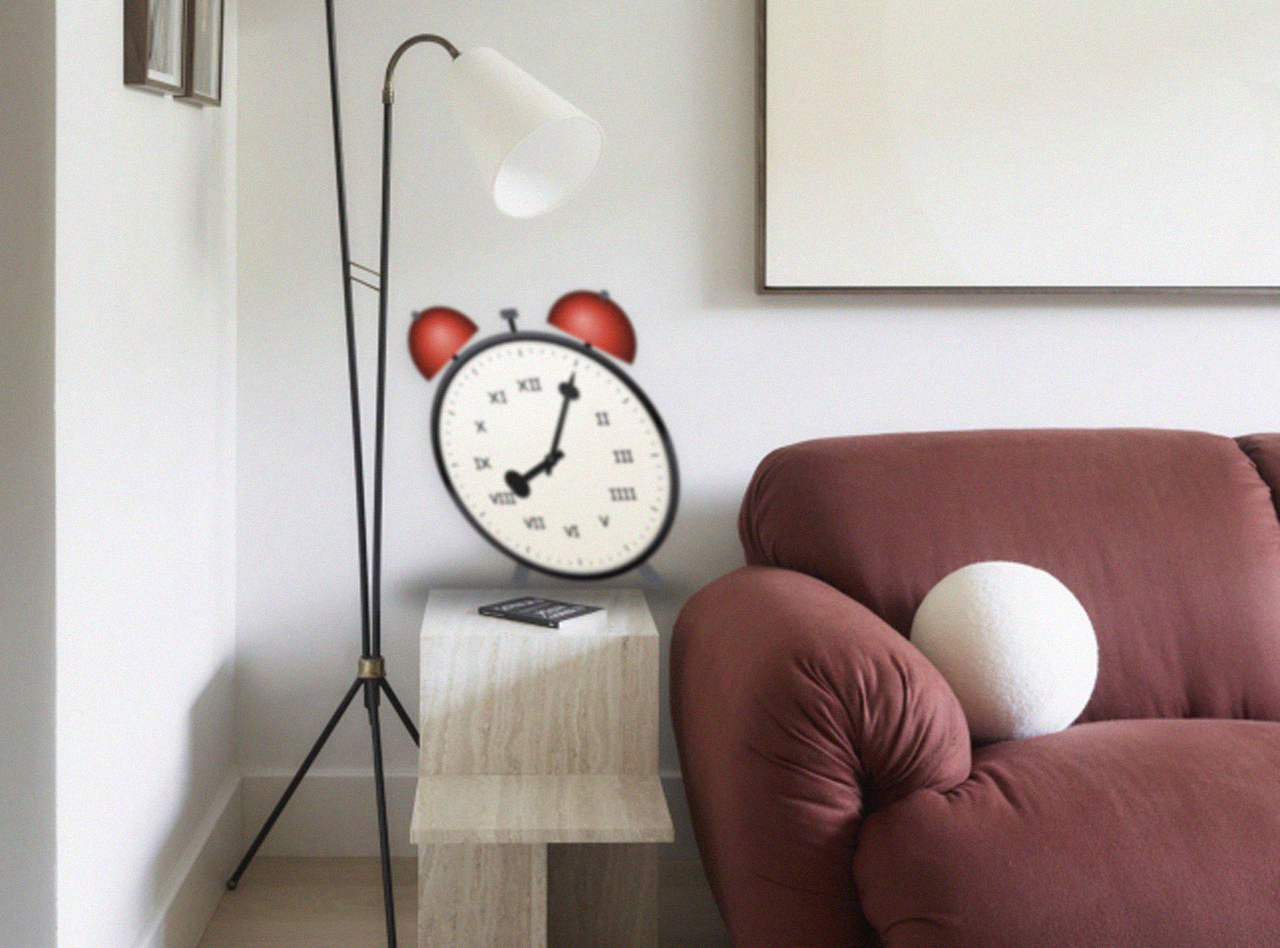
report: 8,05
